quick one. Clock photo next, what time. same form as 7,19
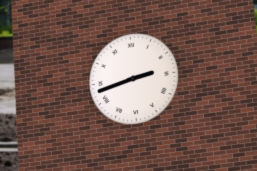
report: 2,43
